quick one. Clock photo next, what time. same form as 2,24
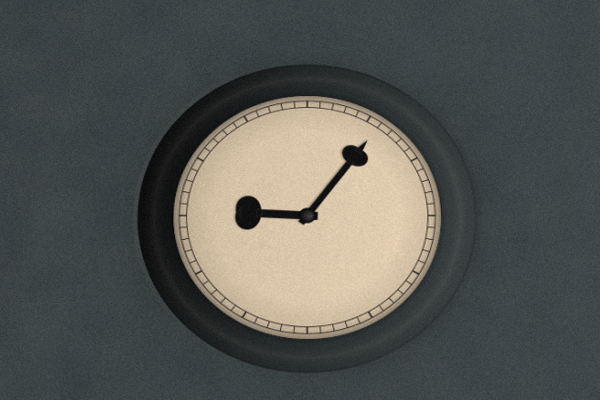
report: 9,06
